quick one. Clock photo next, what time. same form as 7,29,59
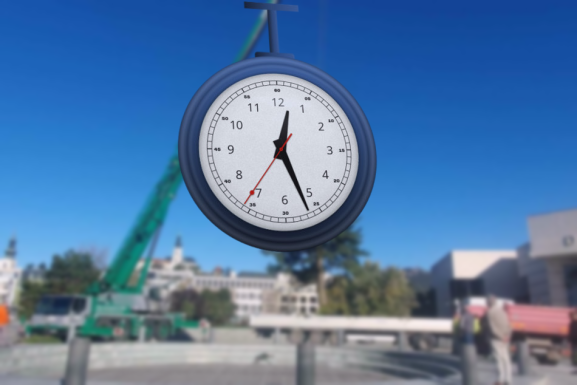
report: 12,26,36
